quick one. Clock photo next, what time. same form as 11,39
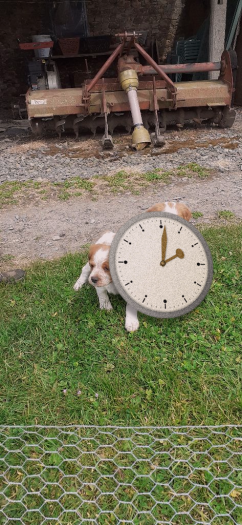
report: 2,01
